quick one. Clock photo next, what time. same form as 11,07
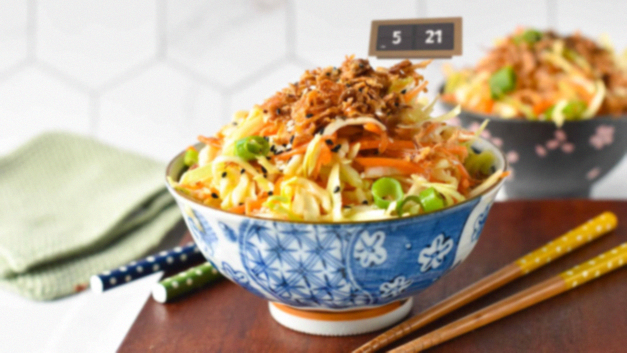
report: 5,21
